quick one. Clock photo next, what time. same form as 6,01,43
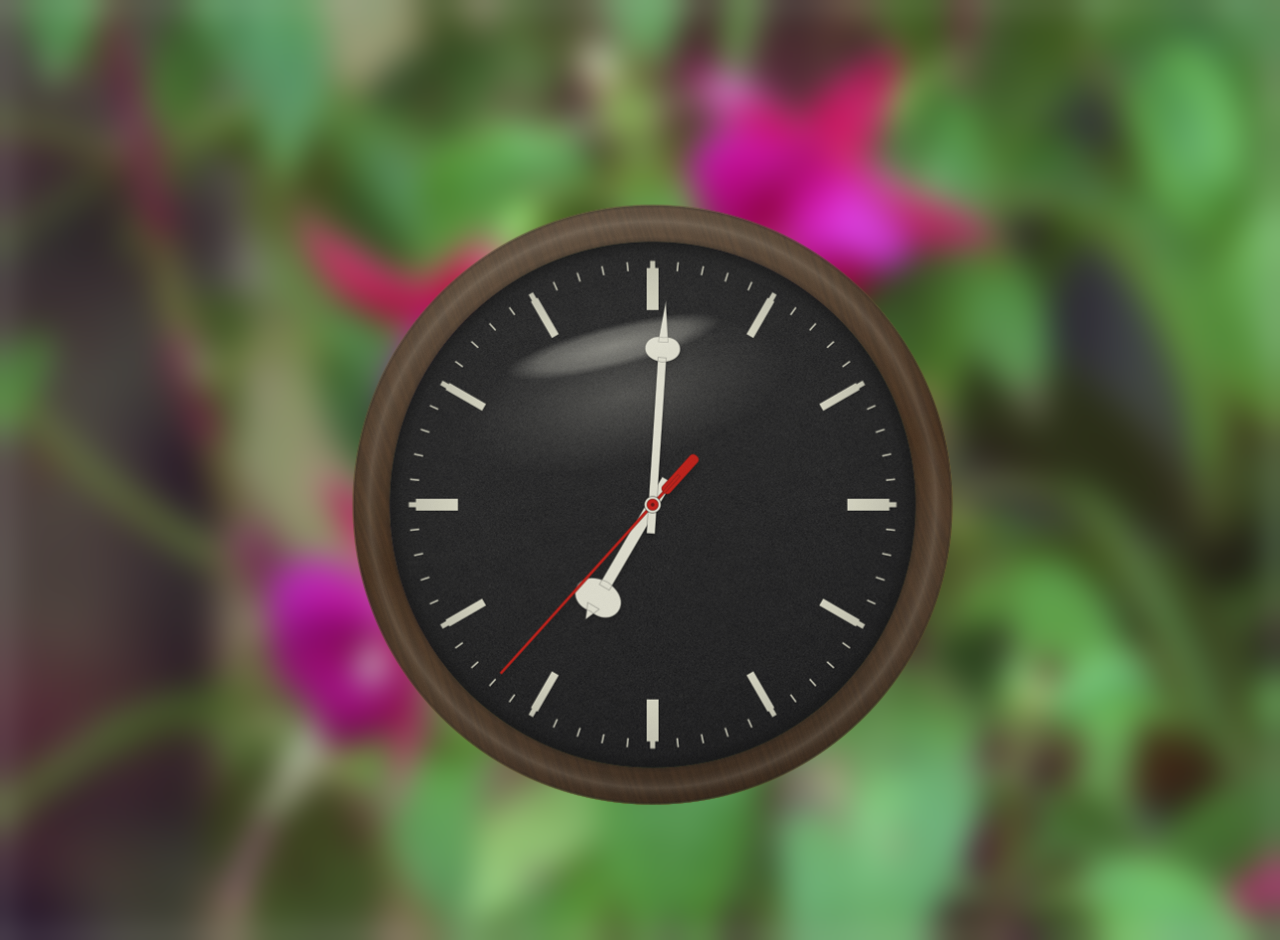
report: 7,00,37
